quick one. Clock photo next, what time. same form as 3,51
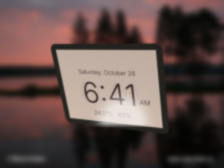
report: 6,41
